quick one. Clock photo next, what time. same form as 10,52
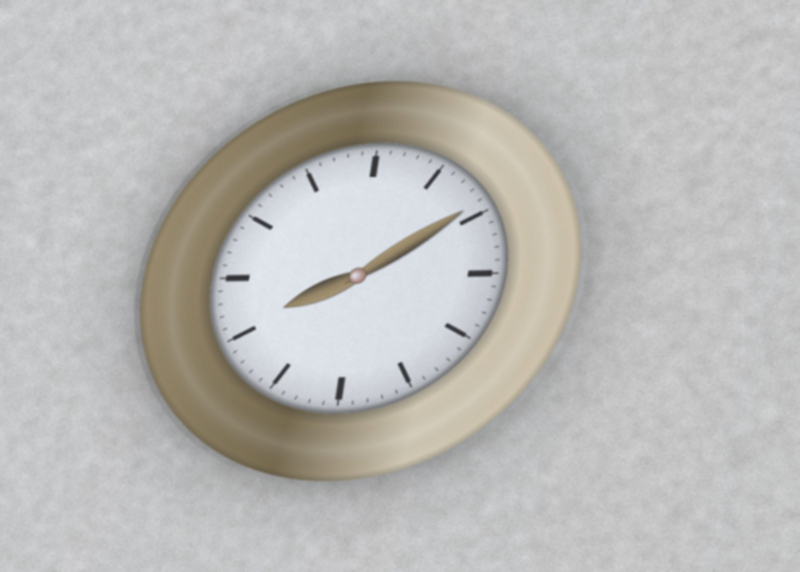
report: 8,09
